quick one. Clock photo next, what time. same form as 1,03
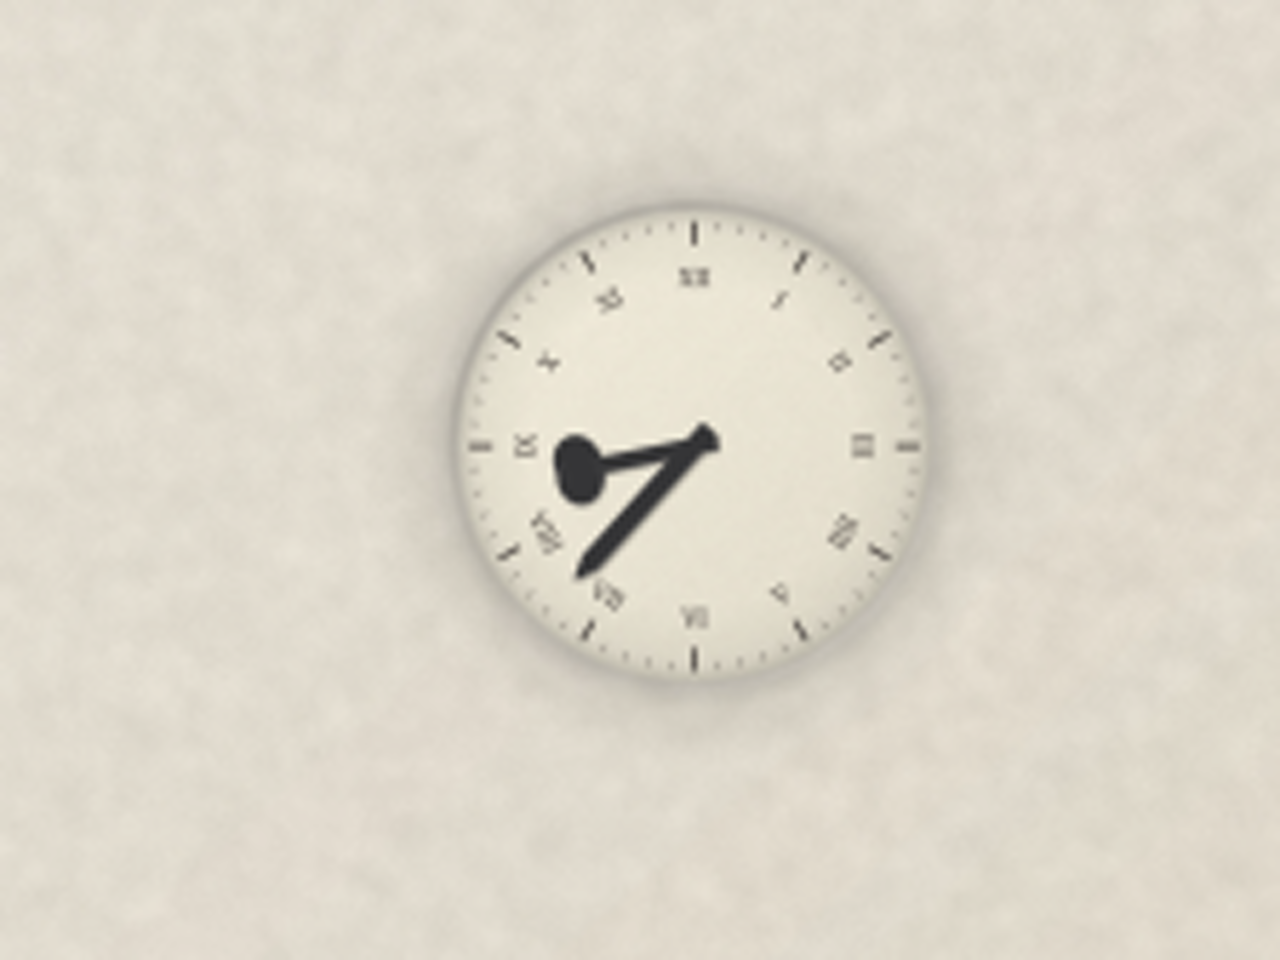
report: 8,37
